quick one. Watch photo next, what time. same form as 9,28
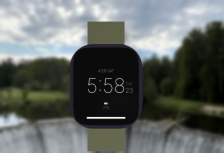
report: 5,58
